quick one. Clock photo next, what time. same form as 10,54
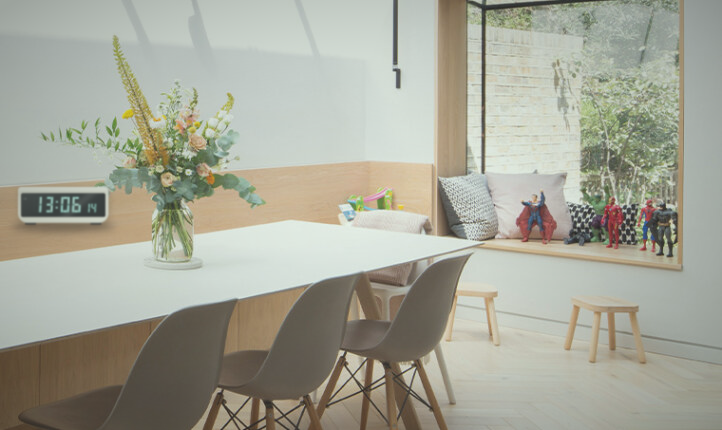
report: 13,06
